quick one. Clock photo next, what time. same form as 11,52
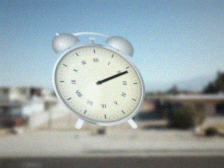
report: 2,11
